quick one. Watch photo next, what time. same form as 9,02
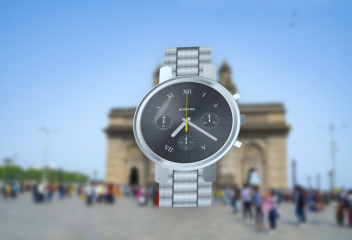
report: 7,21
